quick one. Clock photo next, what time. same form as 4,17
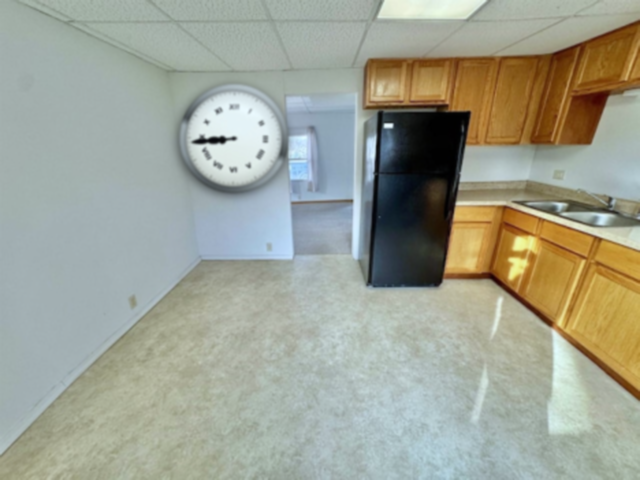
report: 8,44
